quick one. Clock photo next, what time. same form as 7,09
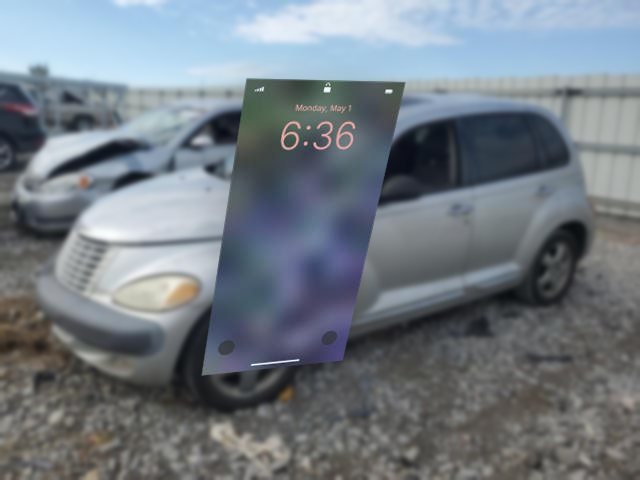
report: 6,36
